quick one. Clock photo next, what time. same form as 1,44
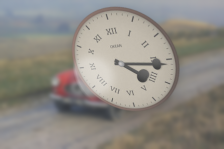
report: 4,16
